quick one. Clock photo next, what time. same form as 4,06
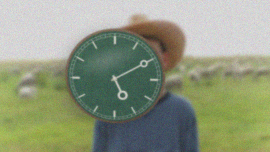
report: 5,10
